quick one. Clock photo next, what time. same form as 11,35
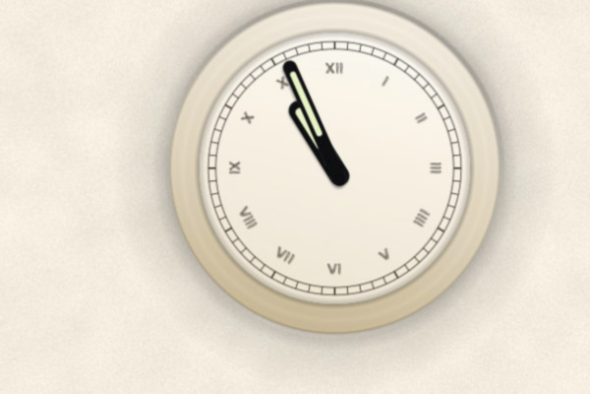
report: 10,56
